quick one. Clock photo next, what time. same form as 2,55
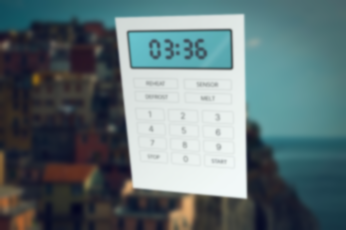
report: 3,36
